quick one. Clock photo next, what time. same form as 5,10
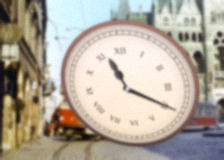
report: 11,20
